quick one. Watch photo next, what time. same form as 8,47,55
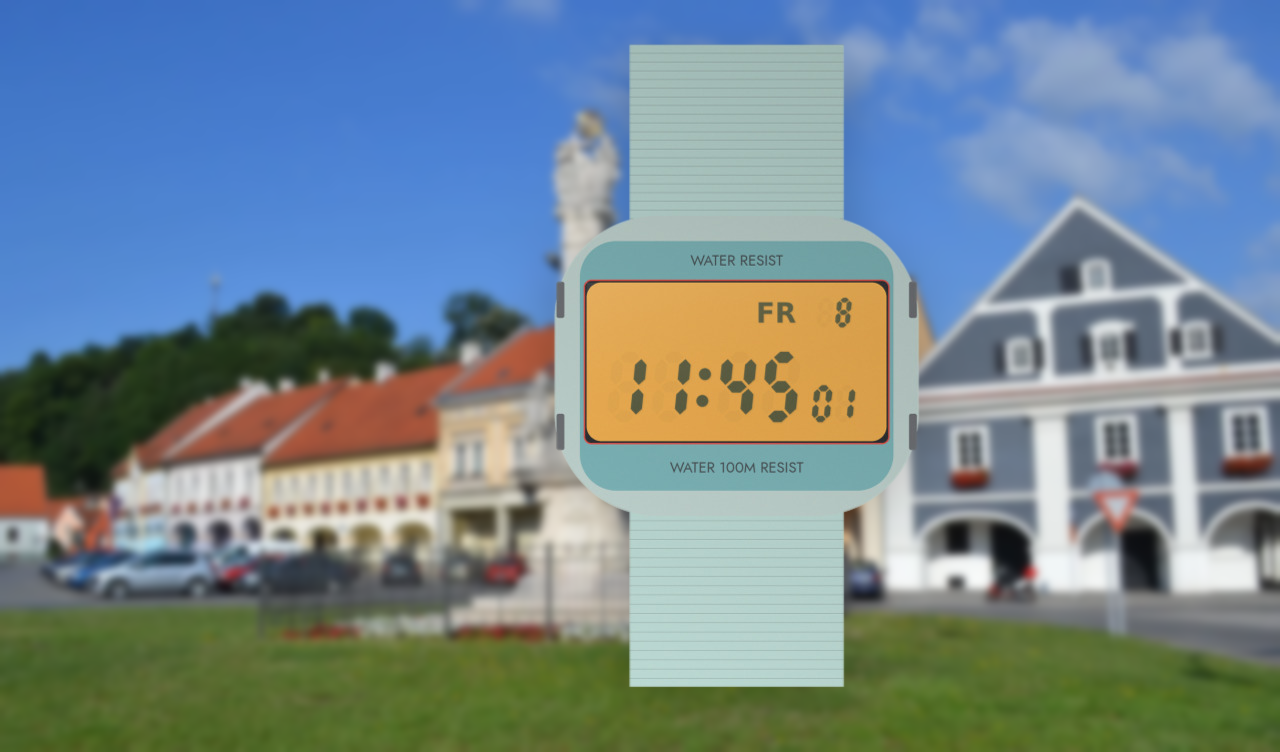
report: 11,45,01
